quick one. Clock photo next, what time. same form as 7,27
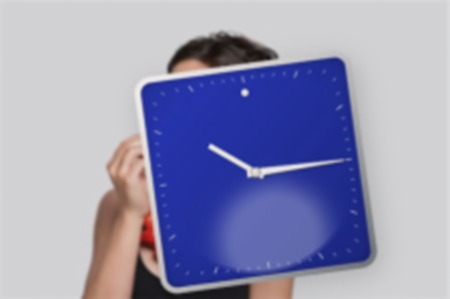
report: 10,15
